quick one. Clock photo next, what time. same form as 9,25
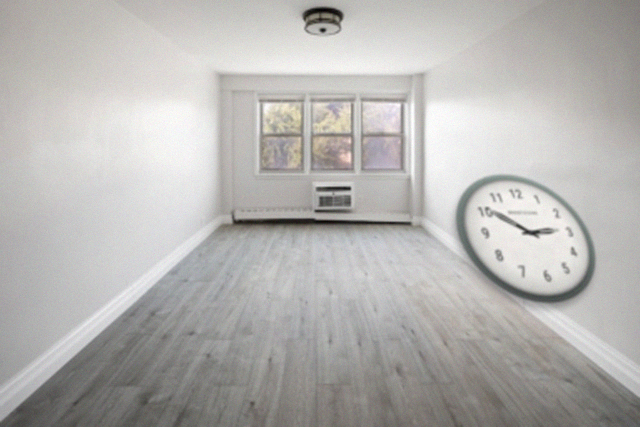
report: 2,51
